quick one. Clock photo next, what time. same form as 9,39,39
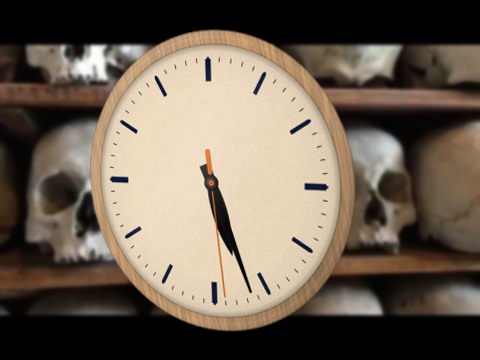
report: 5,26,29
